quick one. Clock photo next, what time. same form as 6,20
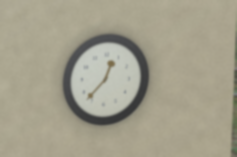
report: 12,37
